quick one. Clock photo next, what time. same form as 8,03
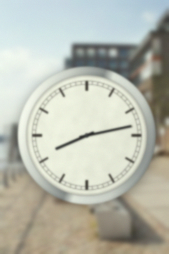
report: 8,13
